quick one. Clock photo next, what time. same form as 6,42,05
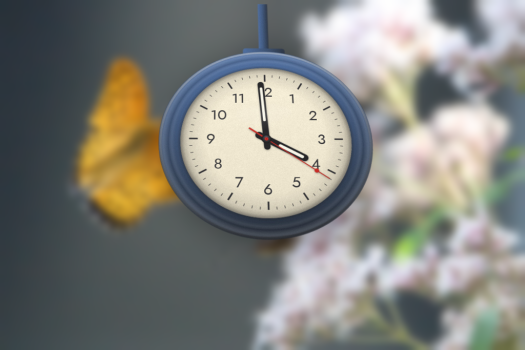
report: 3,59,21
